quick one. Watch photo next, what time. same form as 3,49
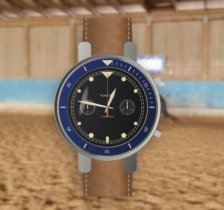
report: 12,47
